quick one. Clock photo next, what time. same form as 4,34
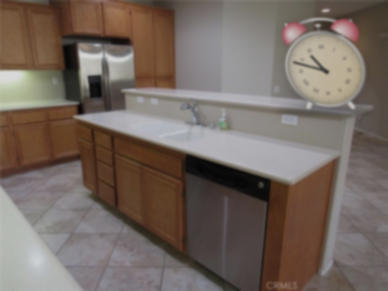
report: 10,48
